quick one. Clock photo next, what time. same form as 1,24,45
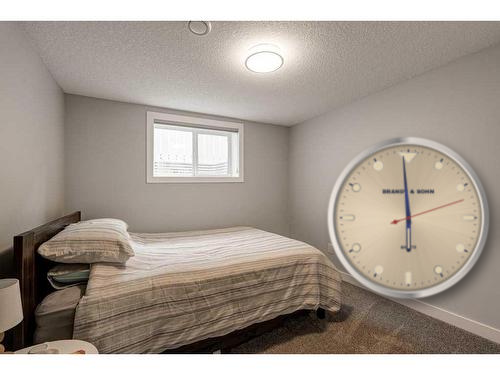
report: 5,59,12
